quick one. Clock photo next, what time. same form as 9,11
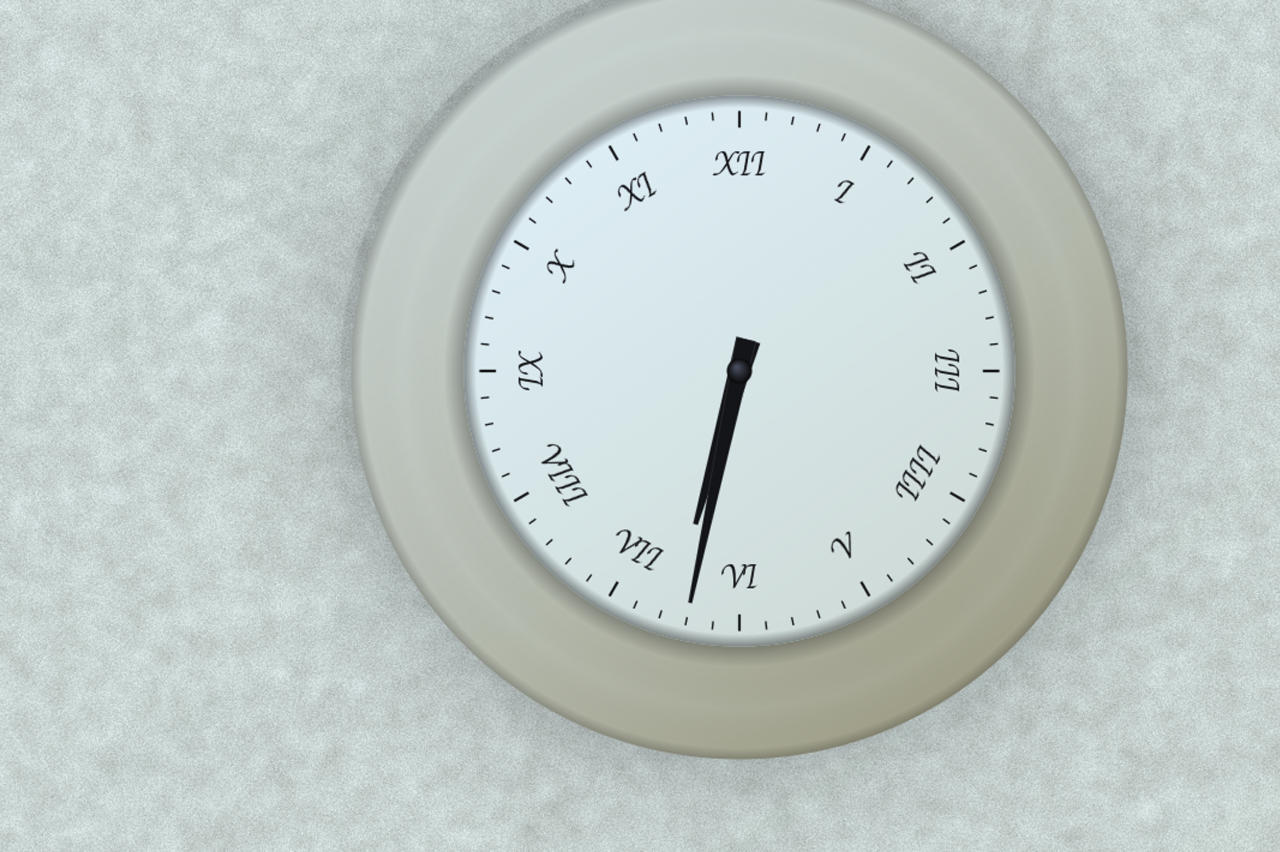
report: 6,32
